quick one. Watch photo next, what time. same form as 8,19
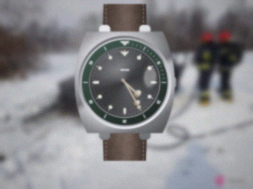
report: 4,25
